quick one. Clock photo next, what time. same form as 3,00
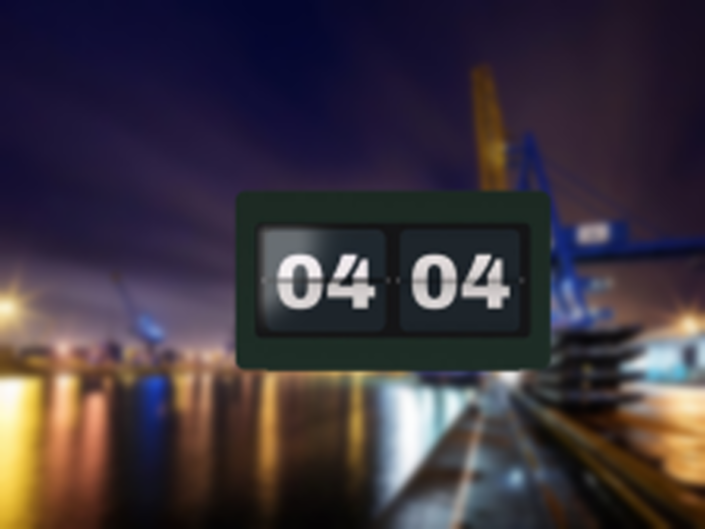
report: 4,04
